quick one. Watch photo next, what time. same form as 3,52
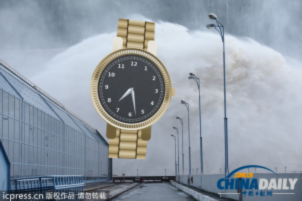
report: 7,28
